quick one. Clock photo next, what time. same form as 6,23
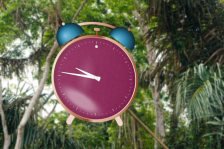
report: 9,46
